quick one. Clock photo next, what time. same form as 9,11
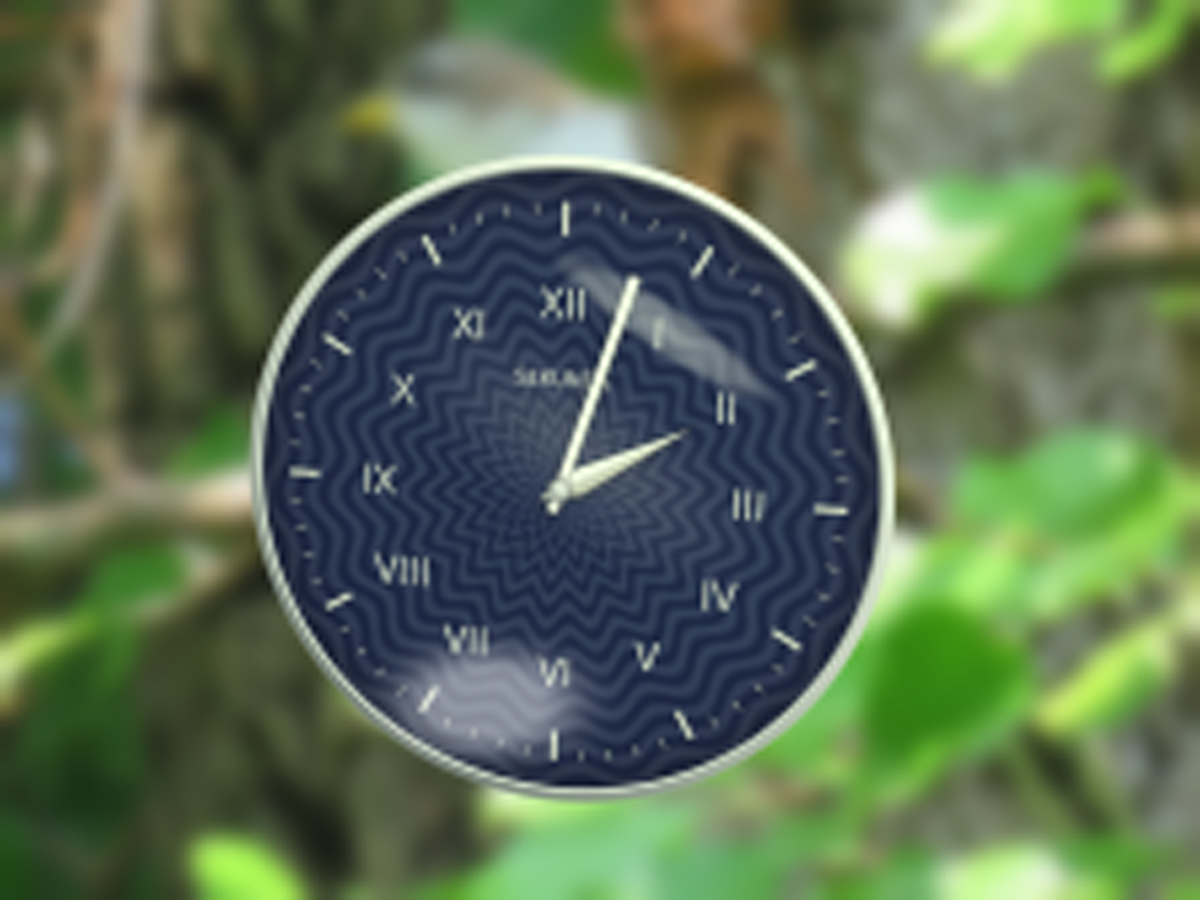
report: 2,03
